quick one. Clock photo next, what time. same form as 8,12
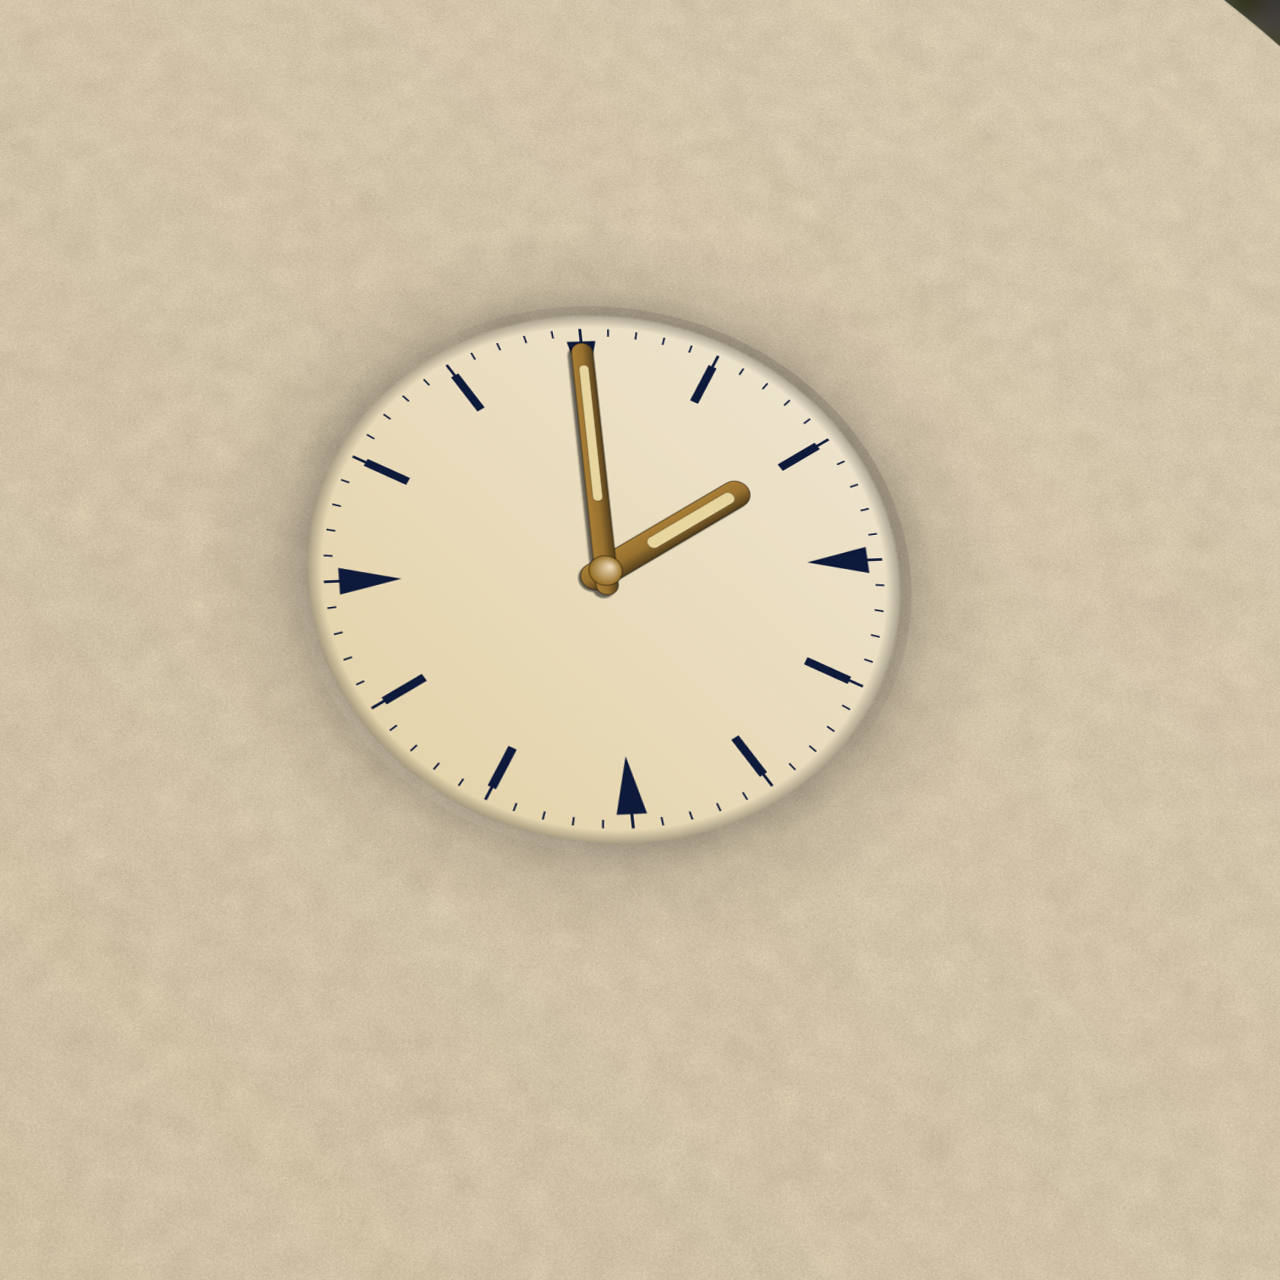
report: 2,00
